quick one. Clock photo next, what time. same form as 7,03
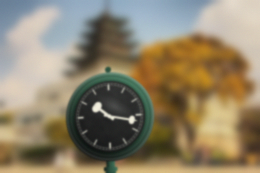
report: 10,17
